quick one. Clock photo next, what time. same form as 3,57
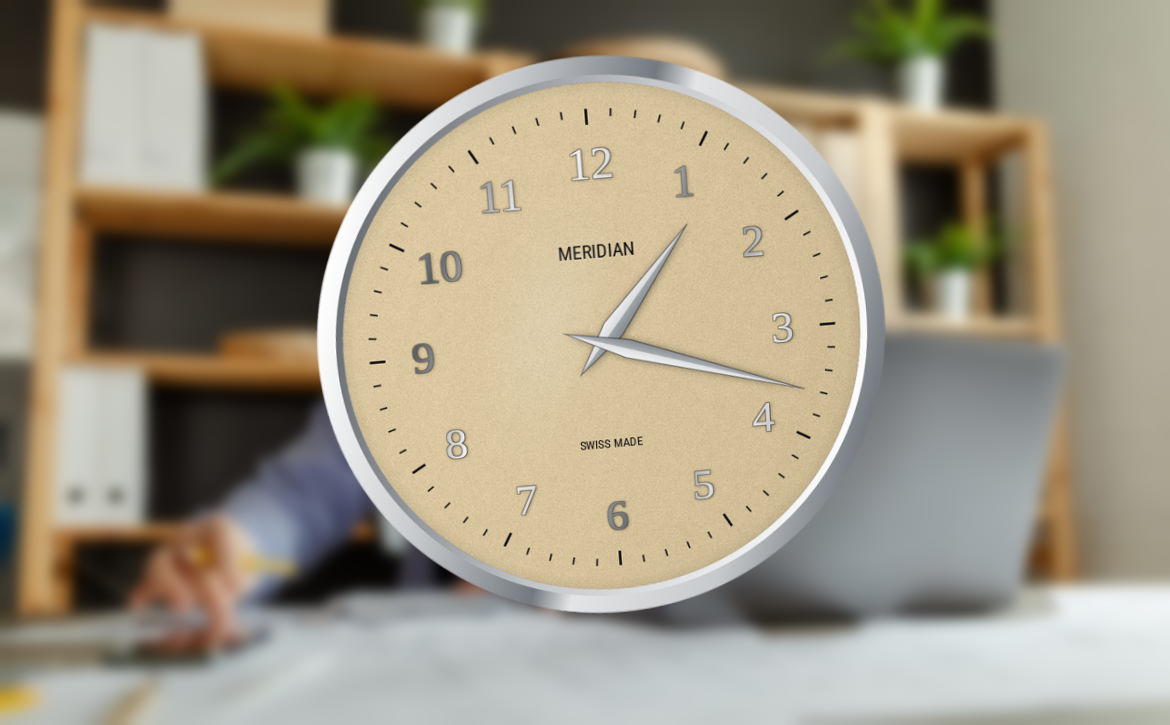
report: 1,18
